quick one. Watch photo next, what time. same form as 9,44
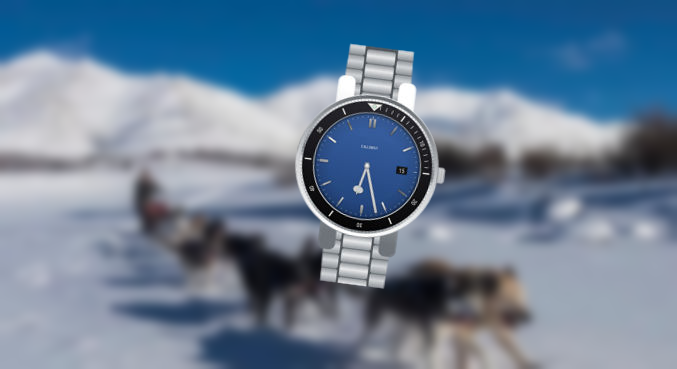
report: 6,27
